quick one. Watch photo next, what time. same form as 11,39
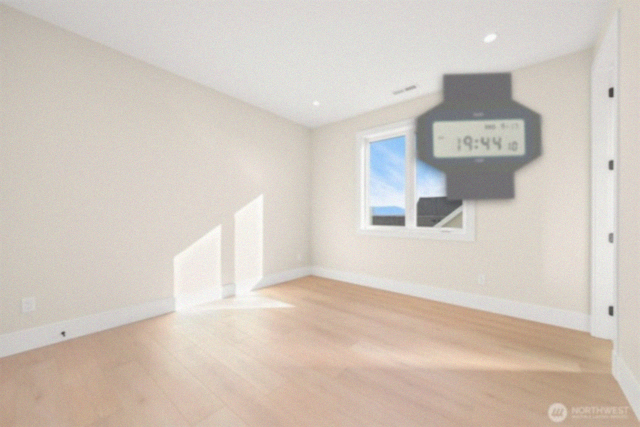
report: 19,44
